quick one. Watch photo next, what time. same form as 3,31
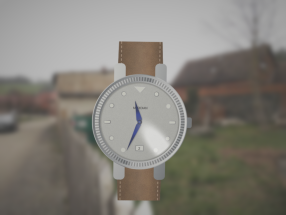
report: 11,34
